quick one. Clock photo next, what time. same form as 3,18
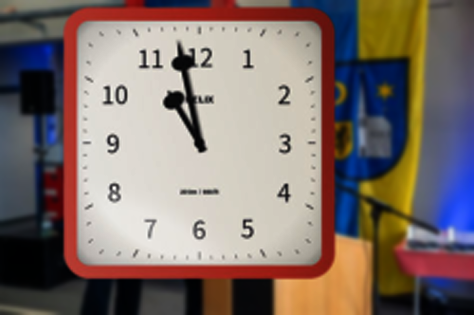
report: 10,58
